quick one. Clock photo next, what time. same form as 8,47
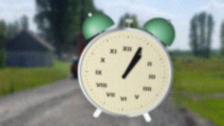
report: 1,04
